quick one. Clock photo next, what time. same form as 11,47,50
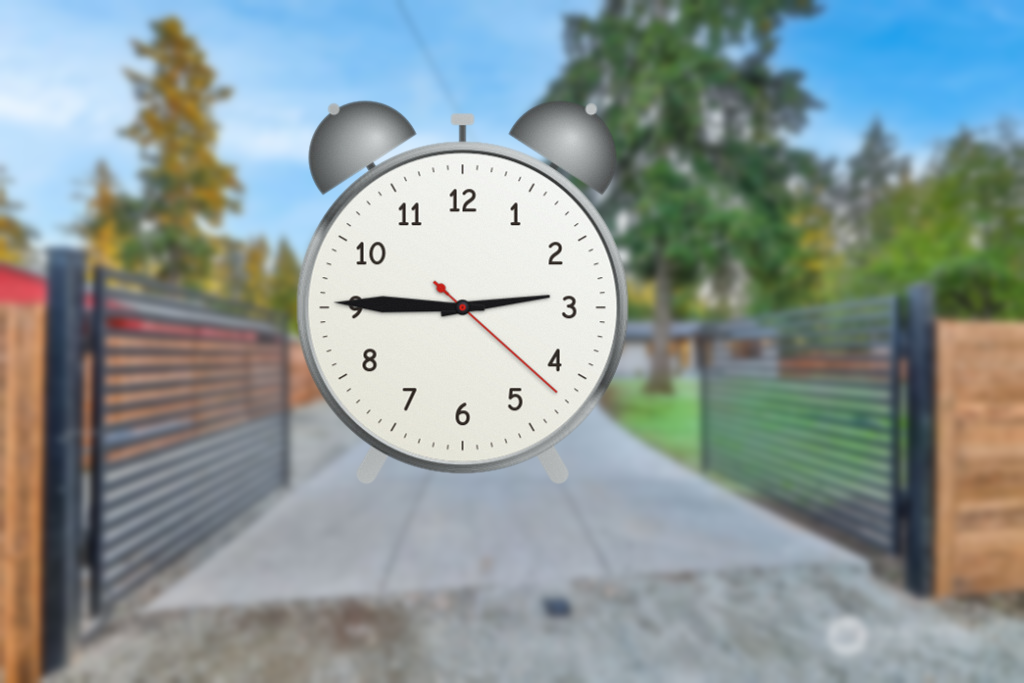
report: 2,45,22
